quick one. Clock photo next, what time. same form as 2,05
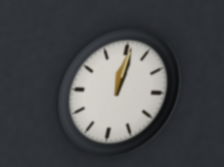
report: 12,01
